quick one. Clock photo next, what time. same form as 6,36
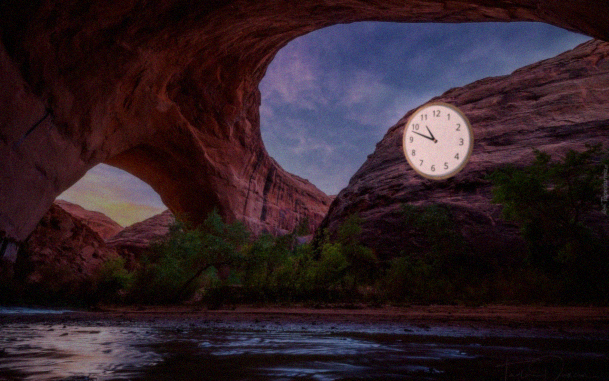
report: 10,48
